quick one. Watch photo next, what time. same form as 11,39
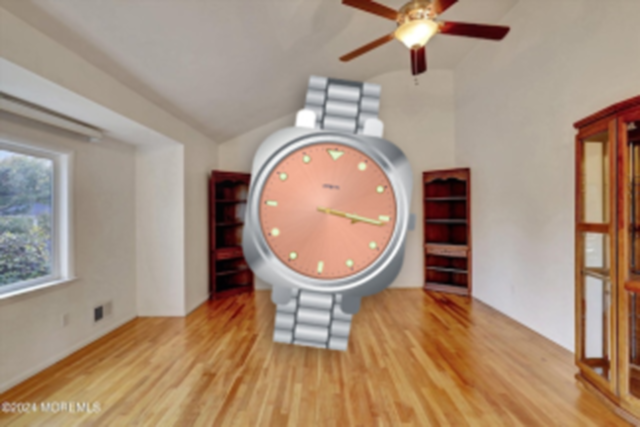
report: 3,16
